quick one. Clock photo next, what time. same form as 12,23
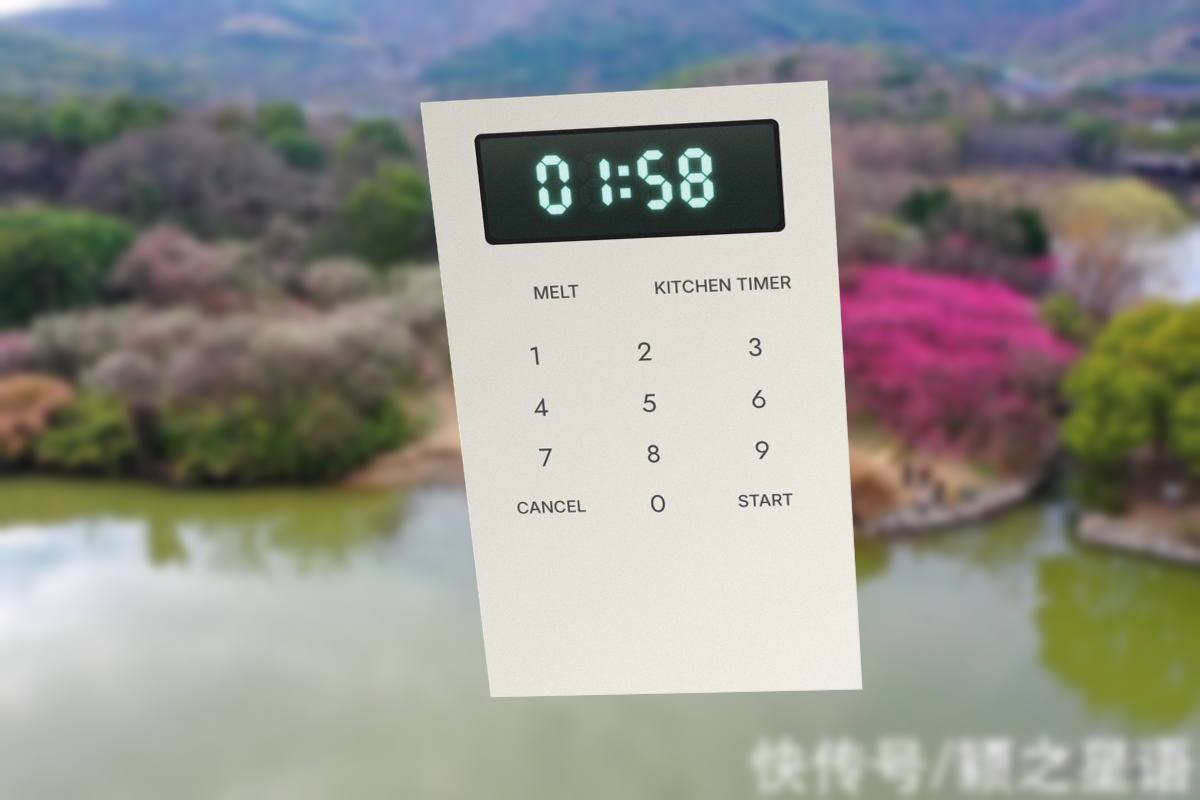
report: 1,58
